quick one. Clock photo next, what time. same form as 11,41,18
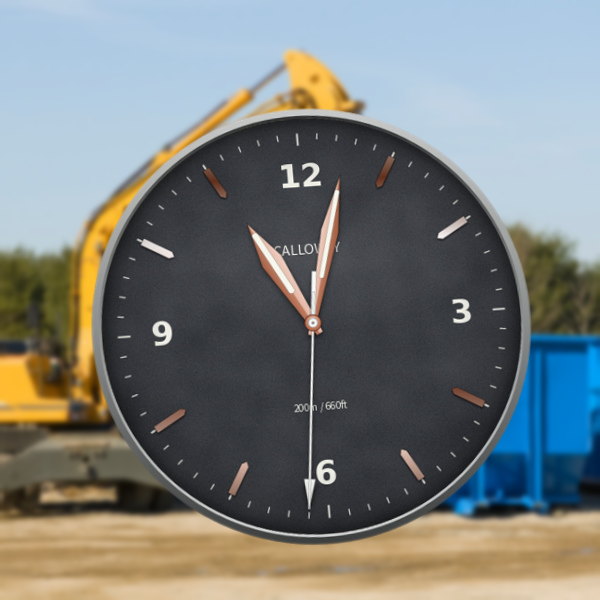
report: 11,02,31
